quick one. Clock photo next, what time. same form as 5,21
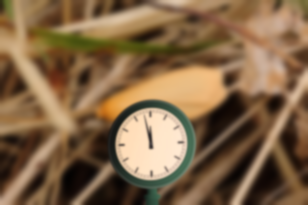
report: 11,58
